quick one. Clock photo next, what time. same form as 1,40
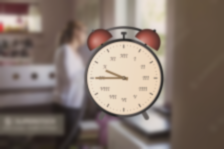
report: 9,45
